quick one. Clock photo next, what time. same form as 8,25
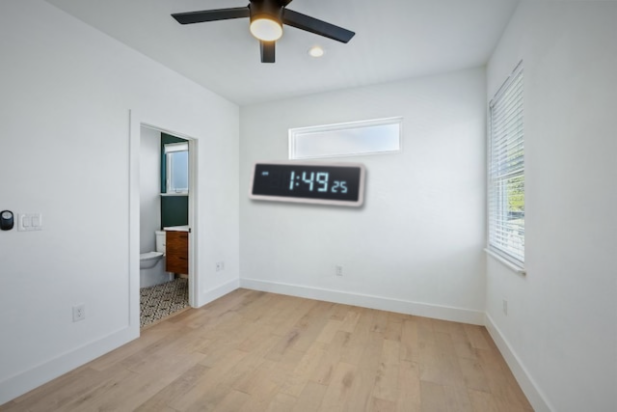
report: 1,49
